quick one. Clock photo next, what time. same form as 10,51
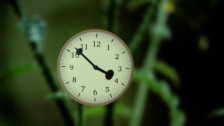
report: 3,52
